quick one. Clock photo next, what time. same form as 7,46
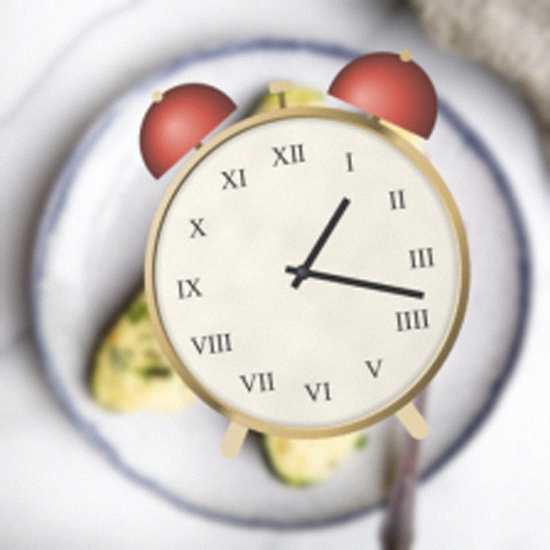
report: 1,18
